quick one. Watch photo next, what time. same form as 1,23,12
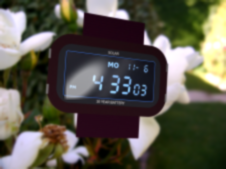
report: 4,33,03
